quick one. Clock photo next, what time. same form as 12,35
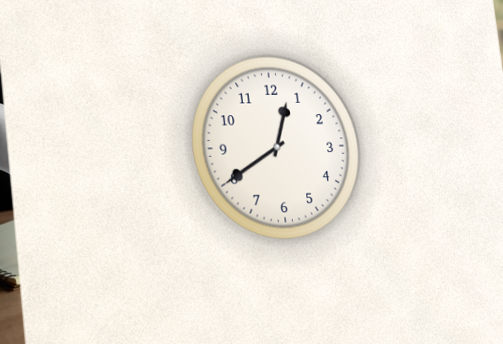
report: 12,40
